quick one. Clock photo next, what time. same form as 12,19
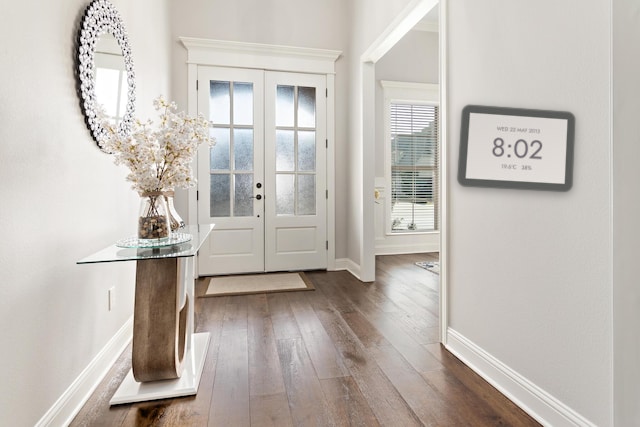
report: 8,02
